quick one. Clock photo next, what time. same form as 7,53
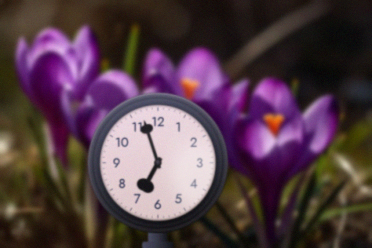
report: 6,57
